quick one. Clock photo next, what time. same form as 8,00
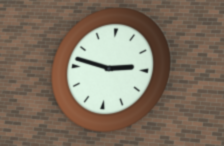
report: 2,47
